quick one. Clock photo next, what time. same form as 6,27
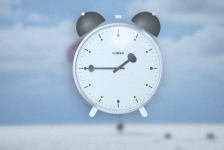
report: 1,45
